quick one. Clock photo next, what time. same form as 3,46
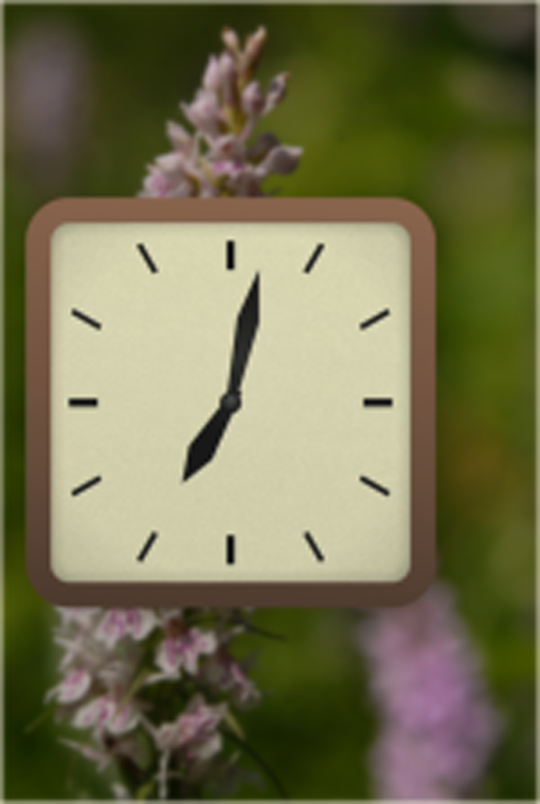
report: 7,02
